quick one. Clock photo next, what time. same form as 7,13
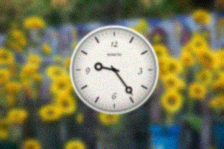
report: 9,24
